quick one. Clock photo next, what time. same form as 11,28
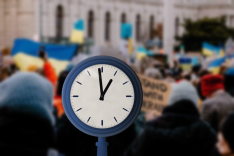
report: 12,59
